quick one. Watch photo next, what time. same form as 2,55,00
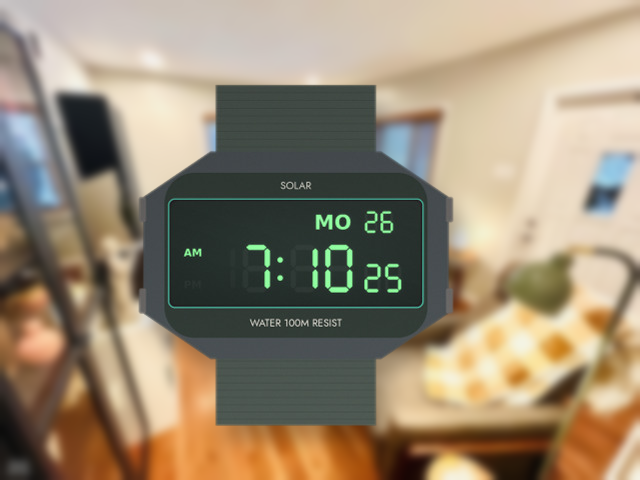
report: 7,10,25
